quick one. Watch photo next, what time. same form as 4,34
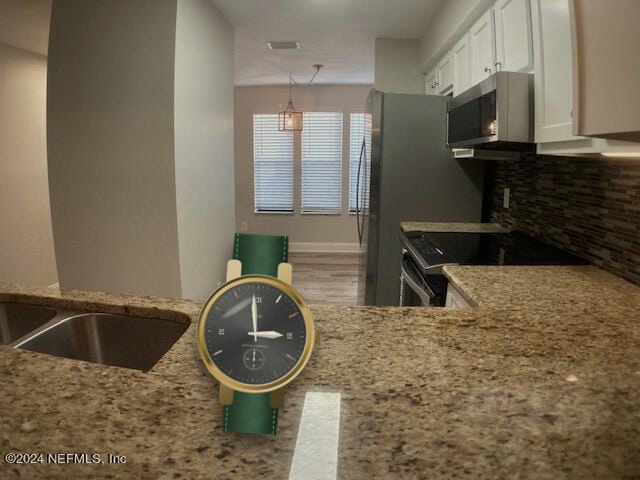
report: 2,59
